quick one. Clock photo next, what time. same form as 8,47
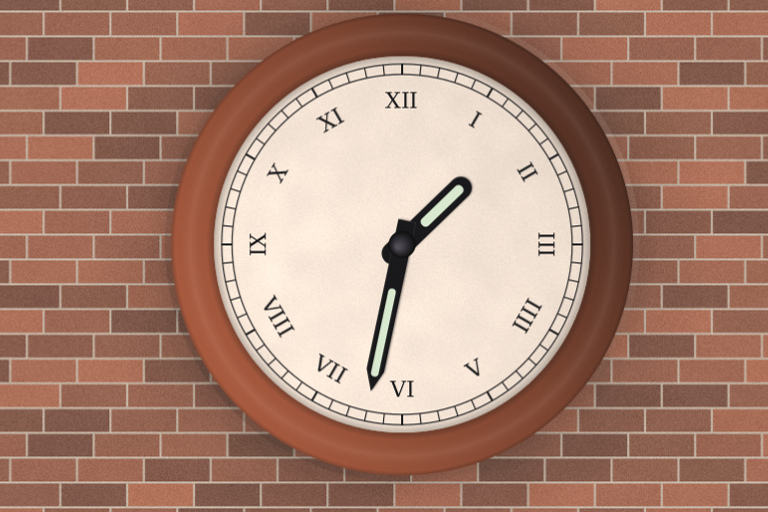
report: 1,32
